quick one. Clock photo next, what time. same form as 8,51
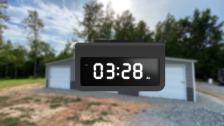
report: 3,28
